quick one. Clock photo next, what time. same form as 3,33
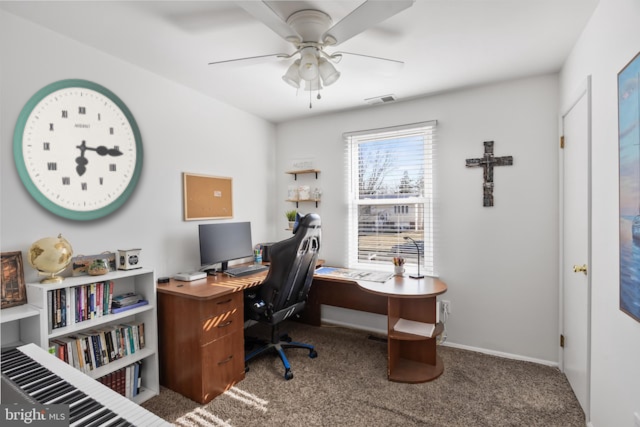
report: 6,16
